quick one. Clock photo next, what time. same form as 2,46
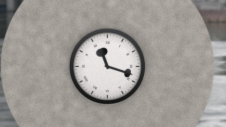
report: 11,18
